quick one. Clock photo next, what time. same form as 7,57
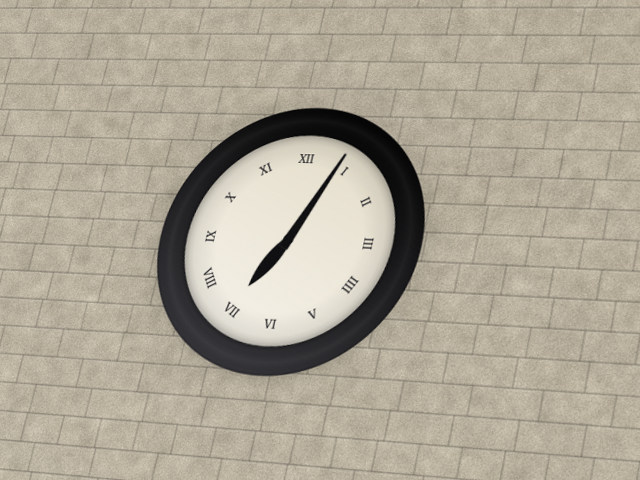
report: 7,04
